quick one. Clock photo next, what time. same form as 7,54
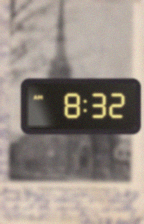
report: 8,32
